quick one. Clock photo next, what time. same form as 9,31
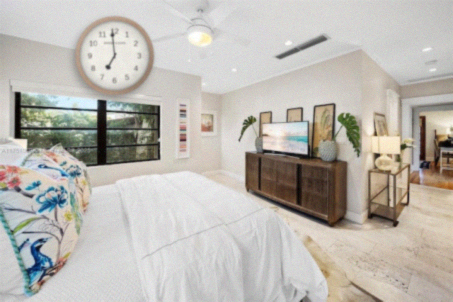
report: 6,59
